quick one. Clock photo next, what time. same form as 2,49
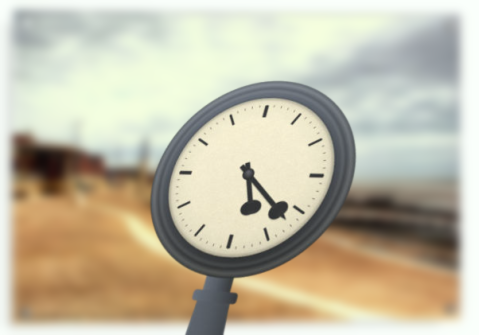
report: 5,22
